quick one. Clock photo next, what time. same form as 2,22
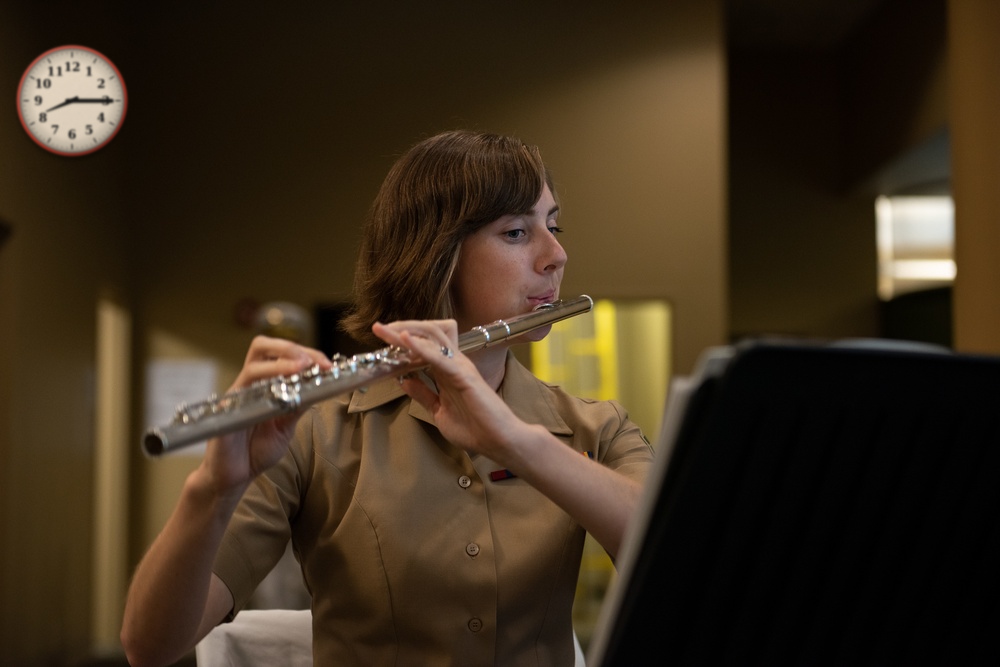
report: 8,15
